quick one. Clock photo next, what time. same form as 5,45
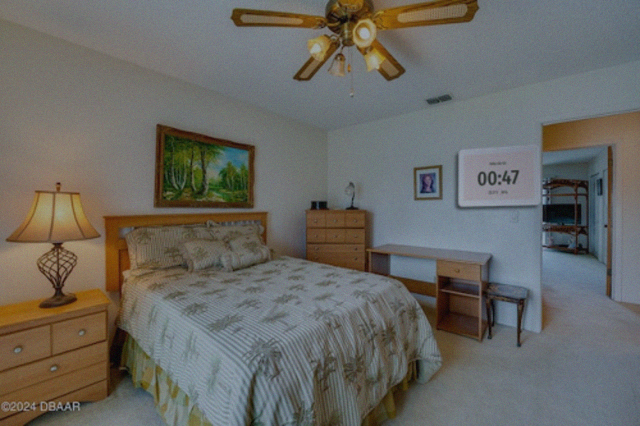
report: 0,47
